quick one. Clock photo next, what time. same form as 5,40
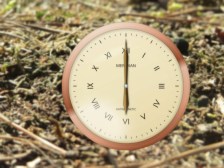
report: 6,00
